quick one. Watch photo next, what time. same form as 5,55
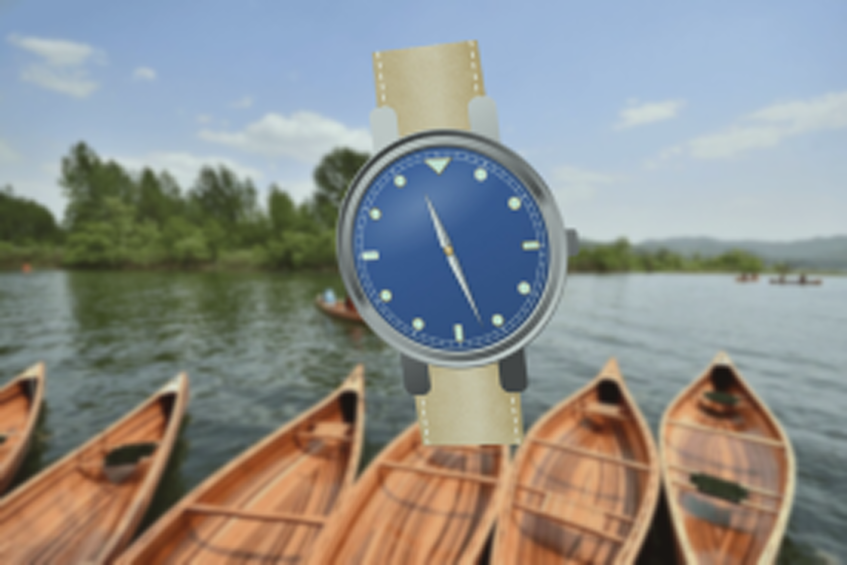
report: 11,27
